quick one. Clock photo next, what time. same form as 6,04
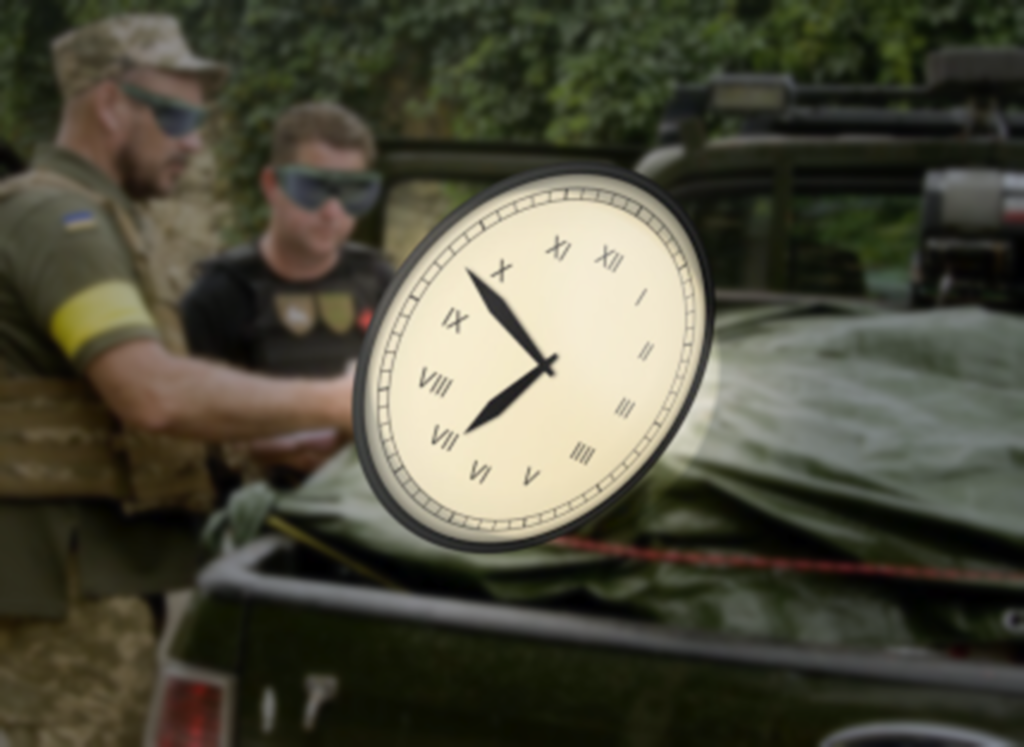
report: 6,48
